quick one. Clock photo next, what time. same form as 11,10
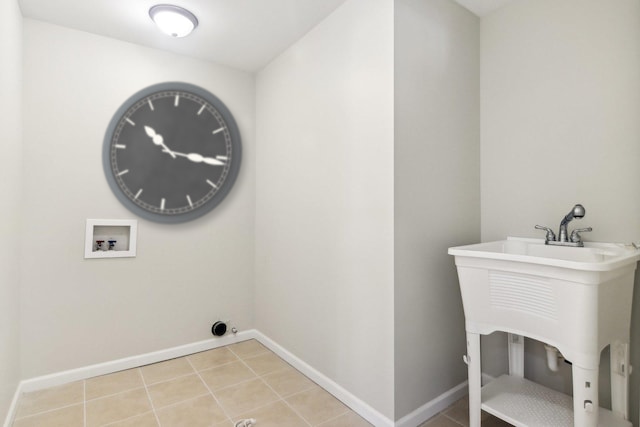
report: 10,16
